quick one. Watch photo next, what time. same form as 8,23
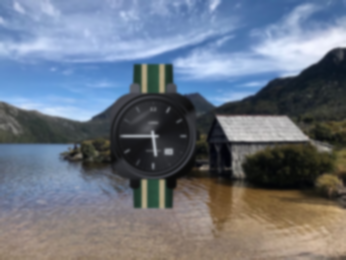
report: 5,45
